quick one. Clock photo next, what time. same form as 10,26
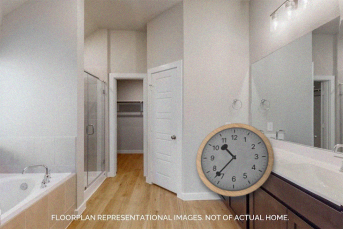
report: 10,37
